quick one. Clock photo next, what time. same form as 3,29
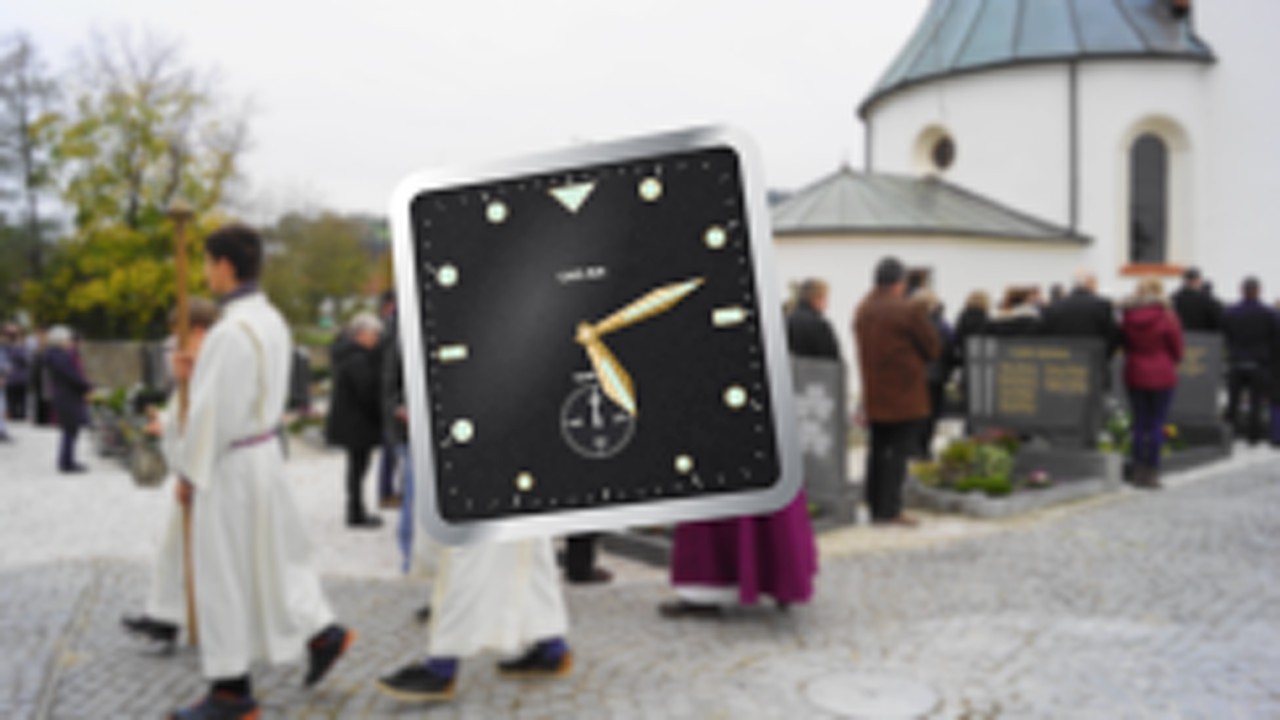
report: 5,12
